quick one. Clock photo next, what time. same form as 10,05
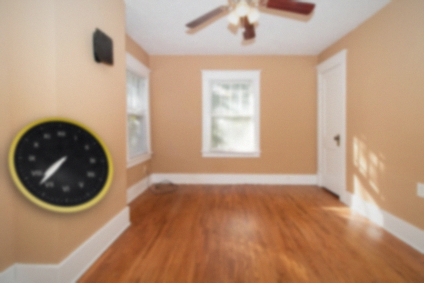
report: 7,37
